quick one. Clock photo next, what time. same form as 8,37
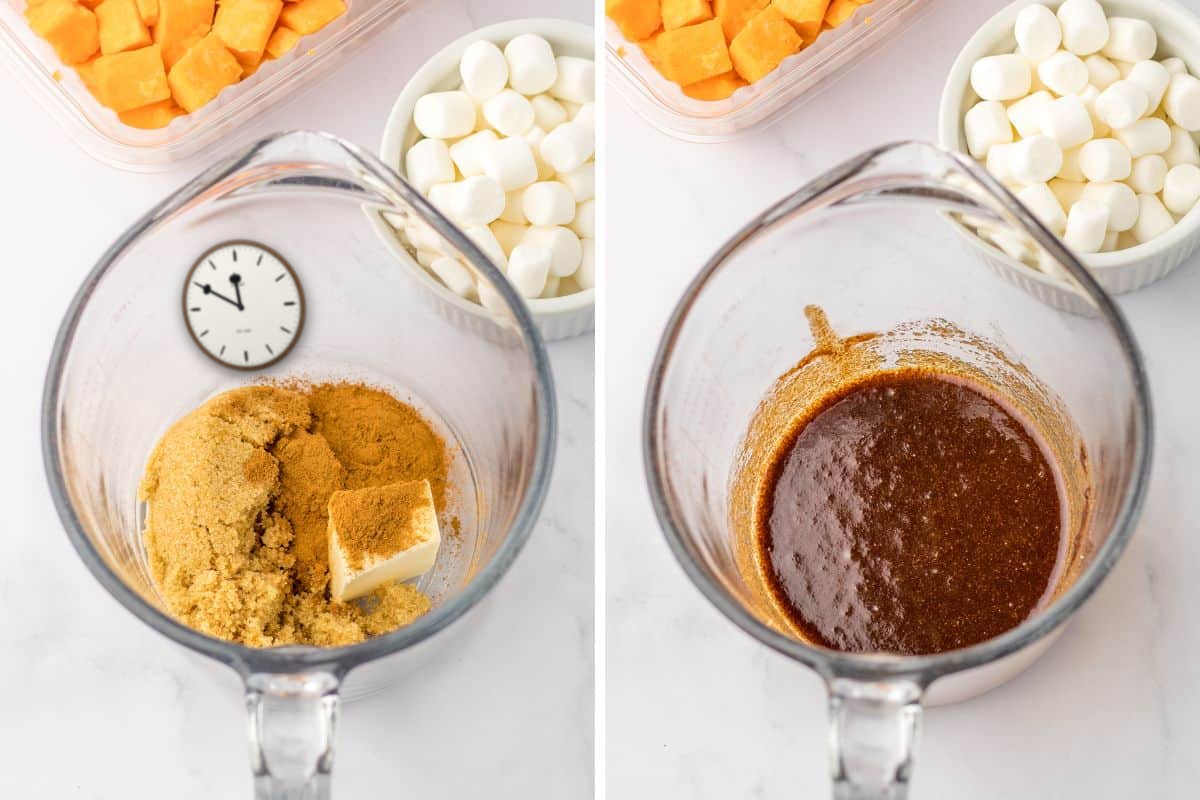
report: 11,50
